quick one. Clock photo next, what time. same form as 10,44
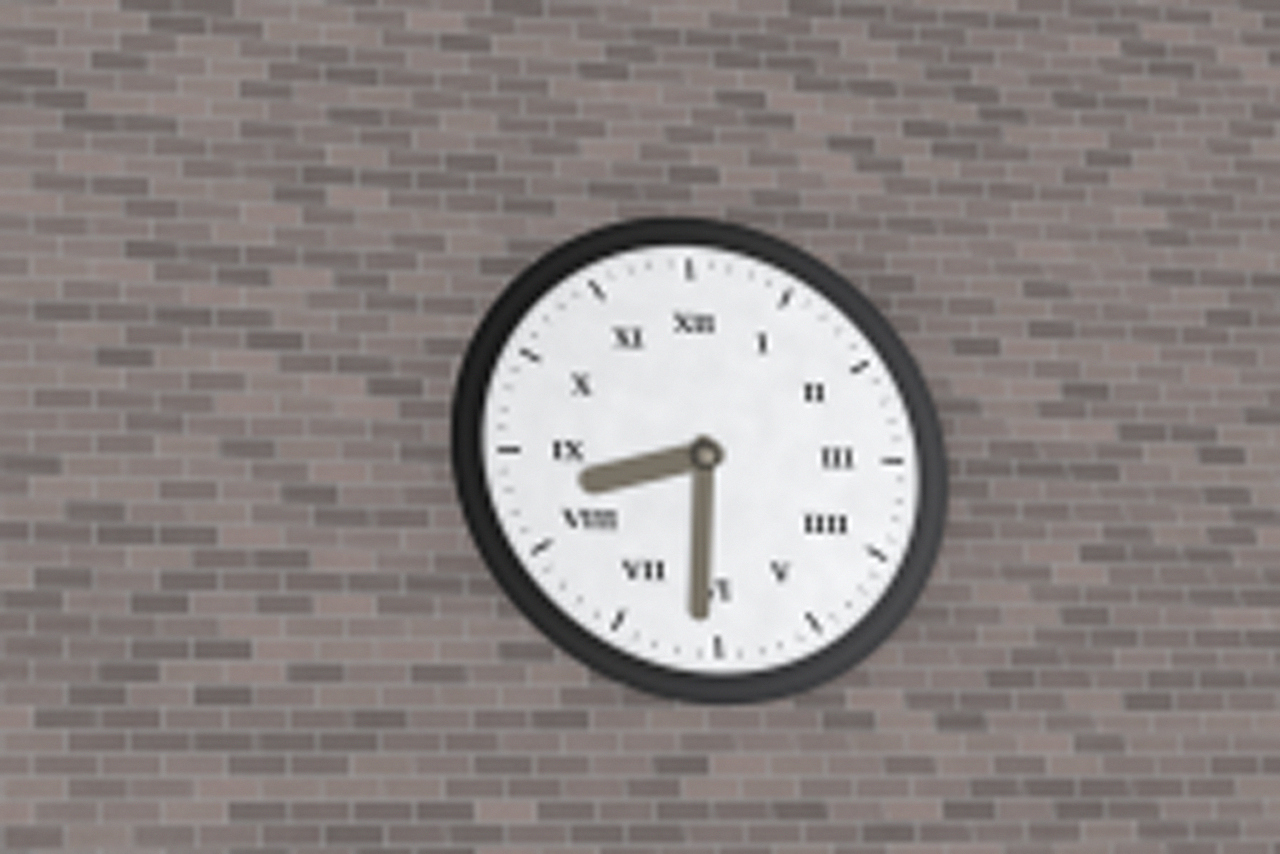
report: 8,31
